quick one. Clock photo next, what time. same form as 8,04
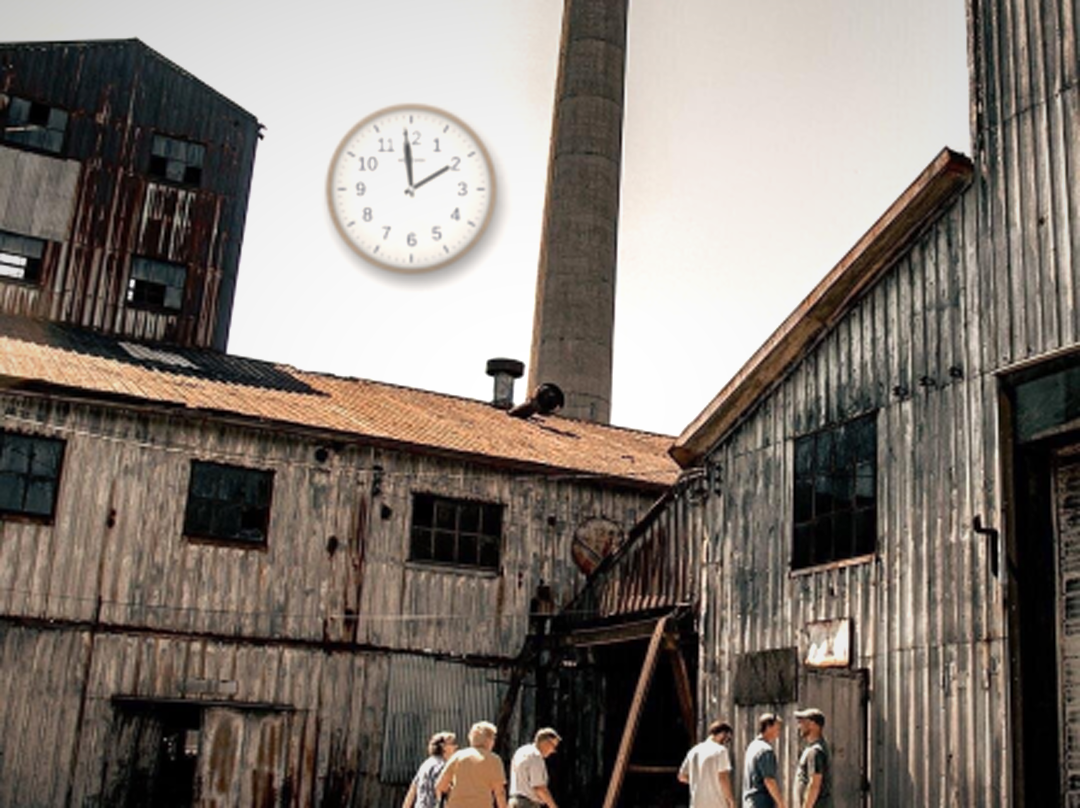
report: 1,59
